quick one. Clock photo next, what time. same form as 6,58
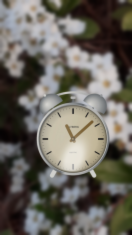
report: 11,08
